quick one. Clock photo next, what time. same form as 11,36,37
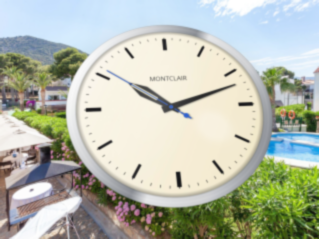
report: 10,11,51
